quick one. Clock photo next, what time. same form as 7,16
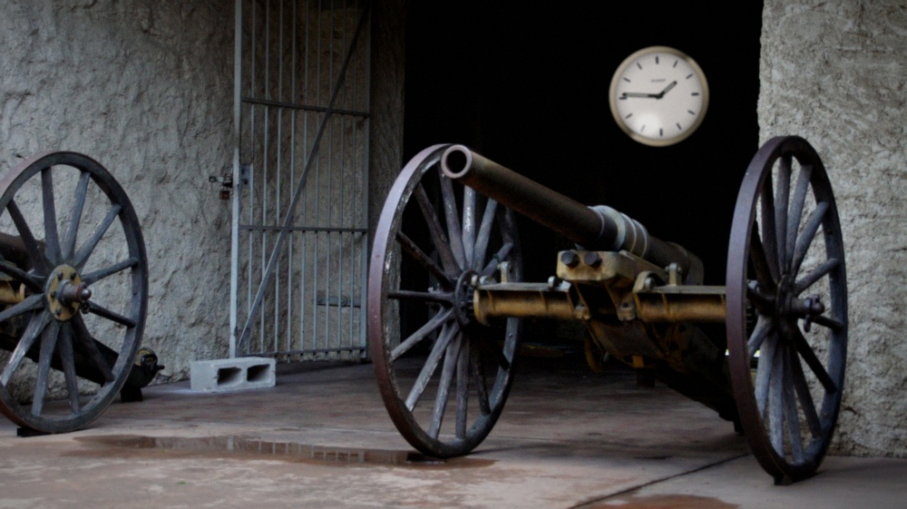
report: 1,46
